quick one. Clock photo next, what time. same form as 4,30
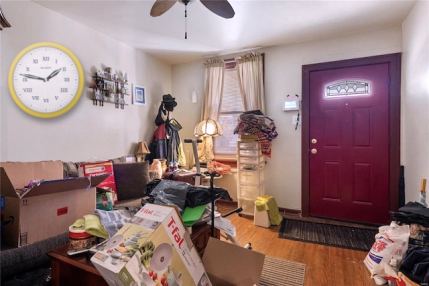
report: 1,47
